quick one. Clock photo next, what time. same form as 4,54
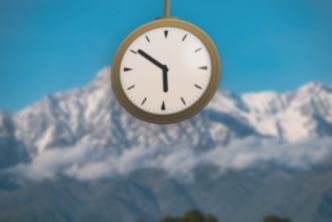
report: 5,51
